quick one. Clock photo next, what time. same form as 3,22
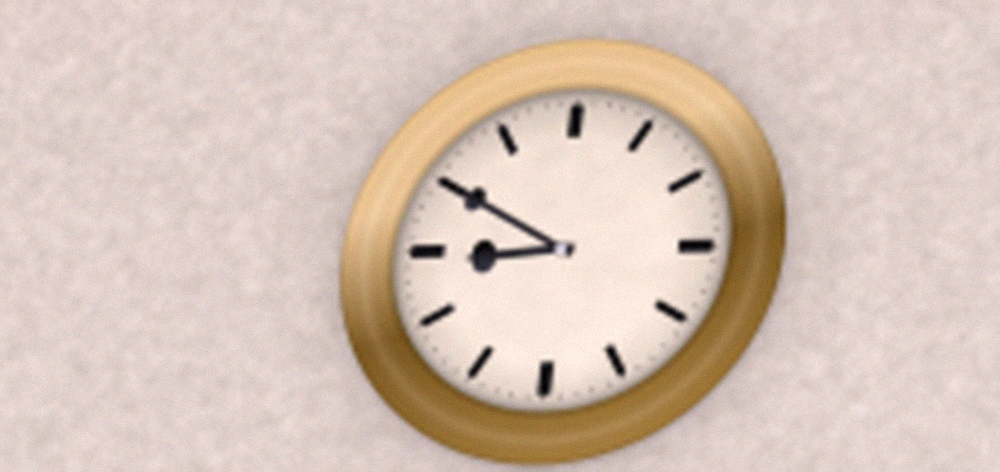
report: 8,50
